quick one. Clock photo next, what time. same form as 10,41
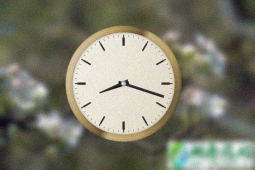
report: 8,18
